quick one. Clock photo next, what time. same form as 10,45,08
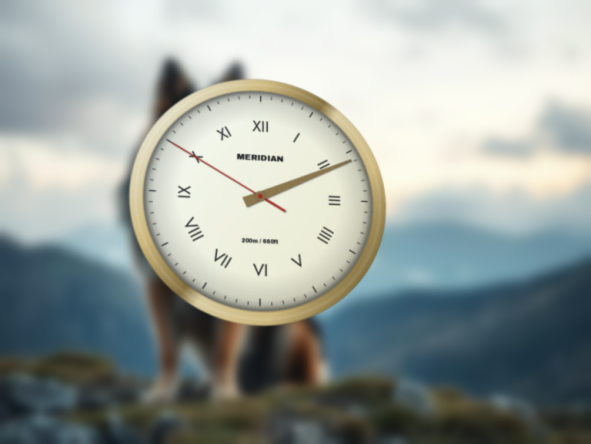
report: 2,10,50
